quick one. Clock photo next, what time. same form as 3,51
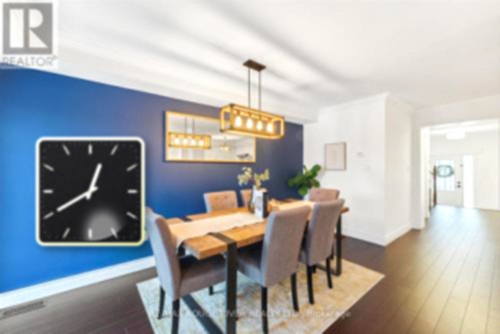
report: 12,40
